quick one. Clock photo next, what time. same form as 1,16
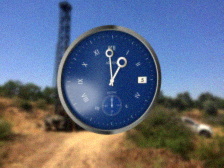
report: 12,59
